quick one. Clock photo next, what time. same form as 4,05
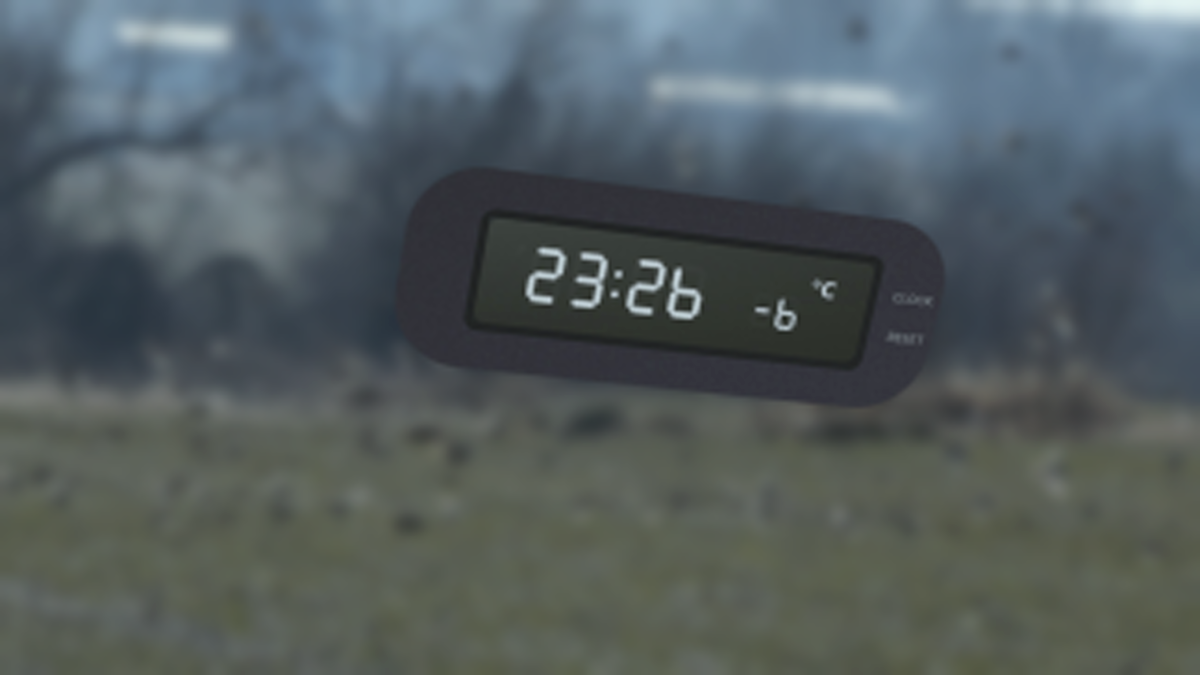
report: 23,26
